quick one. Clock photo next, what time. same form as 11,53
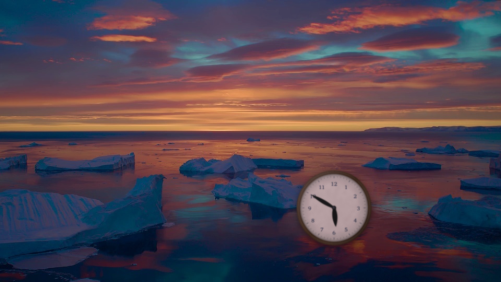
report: 5,50
